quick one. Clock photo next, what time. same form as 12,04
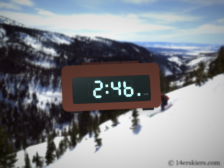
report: 2,46
